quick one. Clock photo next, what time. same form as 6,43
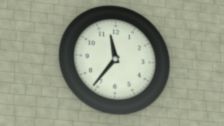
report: 11,36
